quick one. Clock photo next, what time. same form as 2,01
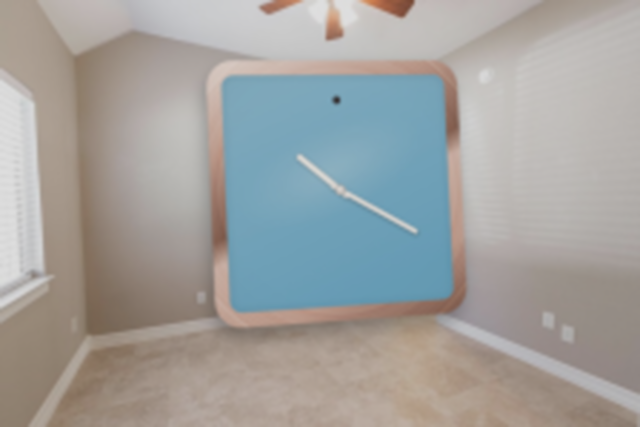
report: 10,20
